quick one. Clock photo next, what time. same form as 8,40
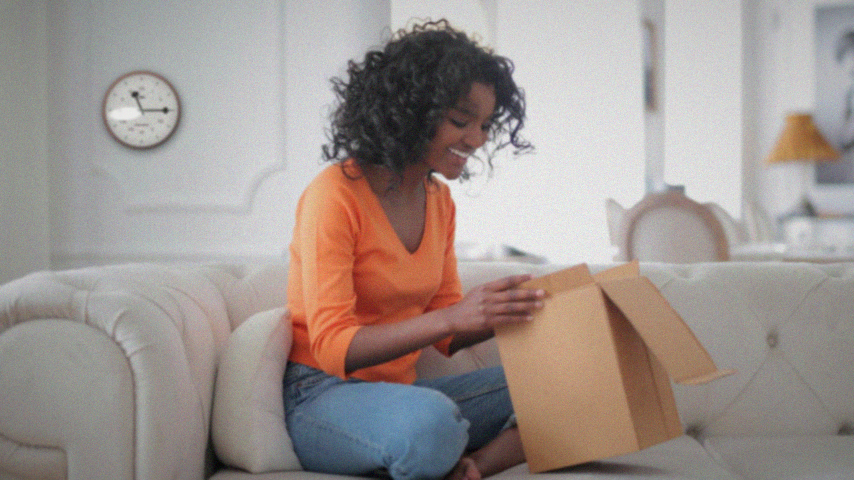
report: 11,15
